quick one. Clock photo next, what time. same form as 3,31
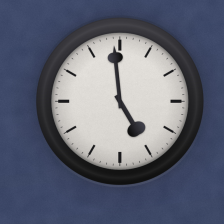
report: 4,59
